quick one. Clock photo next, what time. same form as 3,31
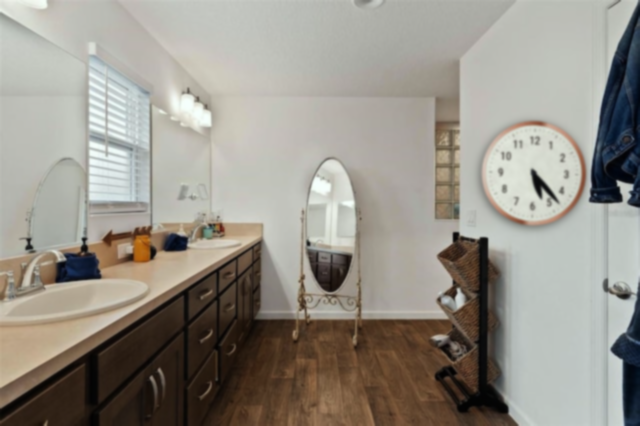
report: 5,23
